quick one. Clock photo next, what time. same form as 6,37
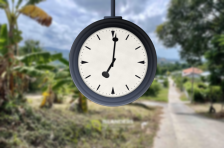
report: 7,01
